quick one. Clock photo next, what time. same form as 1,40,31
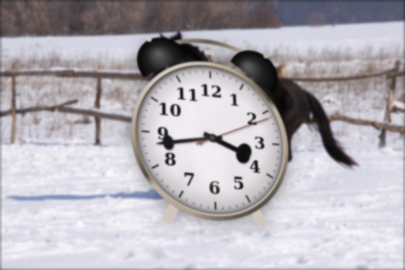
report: 3,43,11
